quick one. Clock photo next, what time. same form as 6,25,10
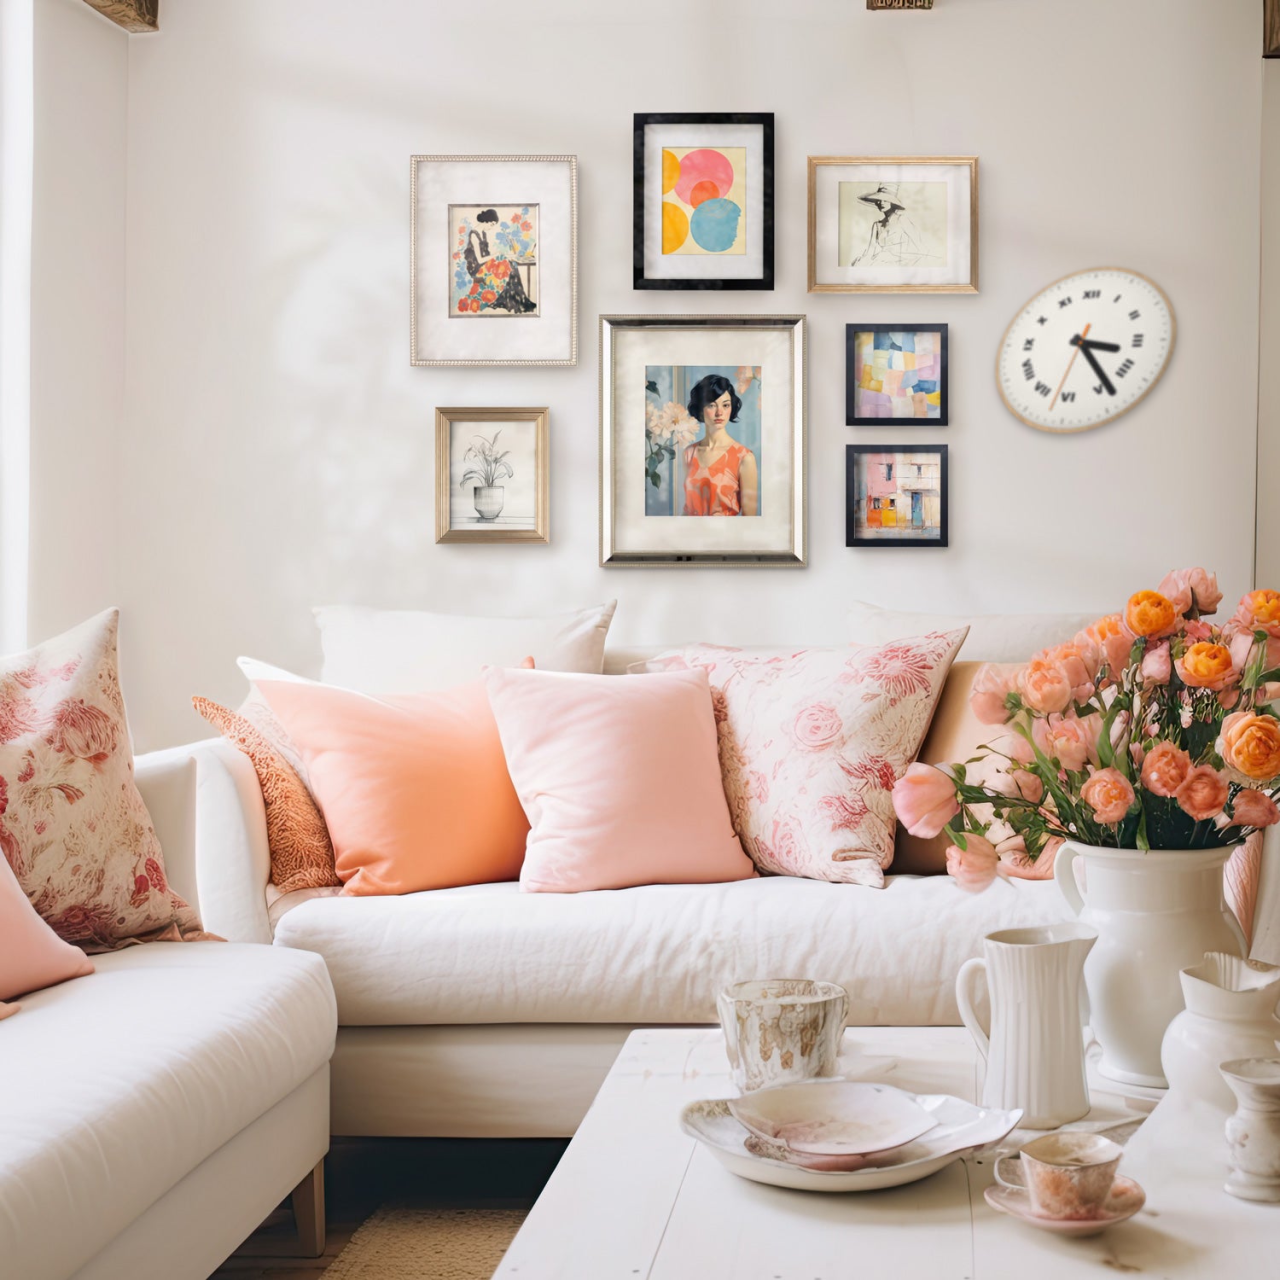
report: 3,23,32
